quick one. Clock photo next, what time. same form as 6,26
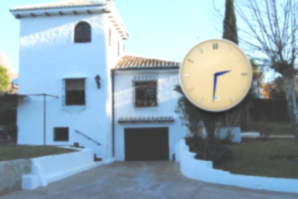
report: 2,31
